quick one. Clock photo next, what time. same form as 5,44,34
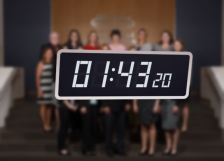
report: 1,43,20
